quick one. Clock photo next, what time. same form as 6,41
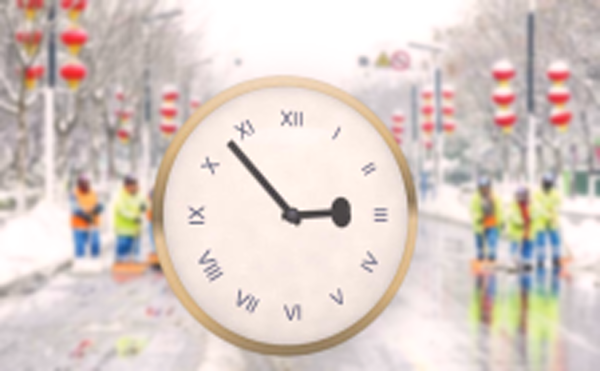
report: 2,53
